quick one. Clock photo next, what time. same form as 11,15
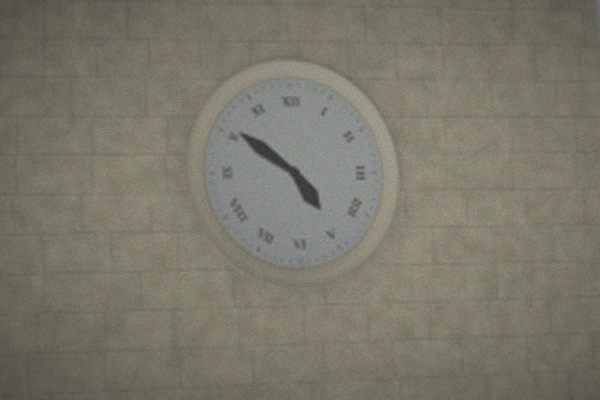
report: 4,51
